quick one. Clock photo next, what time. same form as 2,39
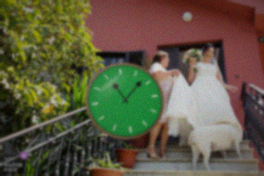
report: 11,08
